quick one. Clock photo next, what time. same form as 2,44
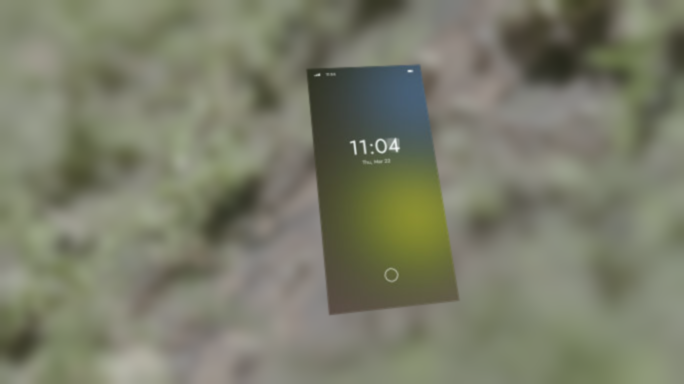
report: 11,04
